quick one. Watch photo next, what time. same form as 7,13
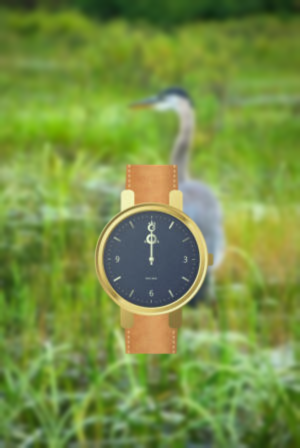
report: 12,00
